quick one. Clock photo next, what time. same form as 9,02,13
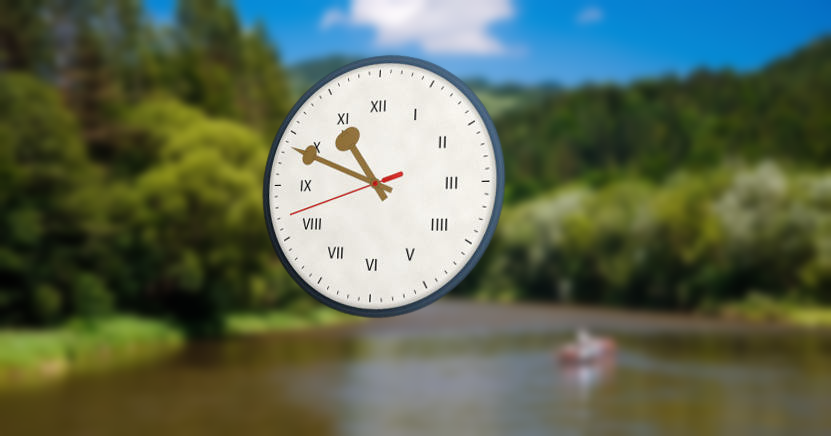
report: 10,48,42
